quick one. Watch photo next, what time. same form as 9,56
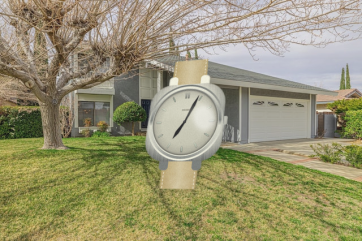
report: 7,04
